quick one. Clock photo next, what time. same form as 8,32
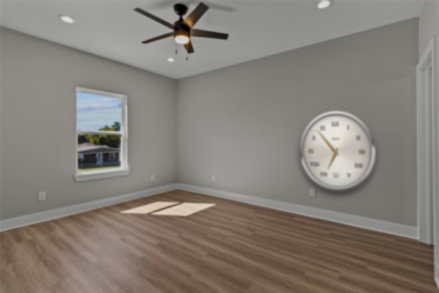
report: 6,53
